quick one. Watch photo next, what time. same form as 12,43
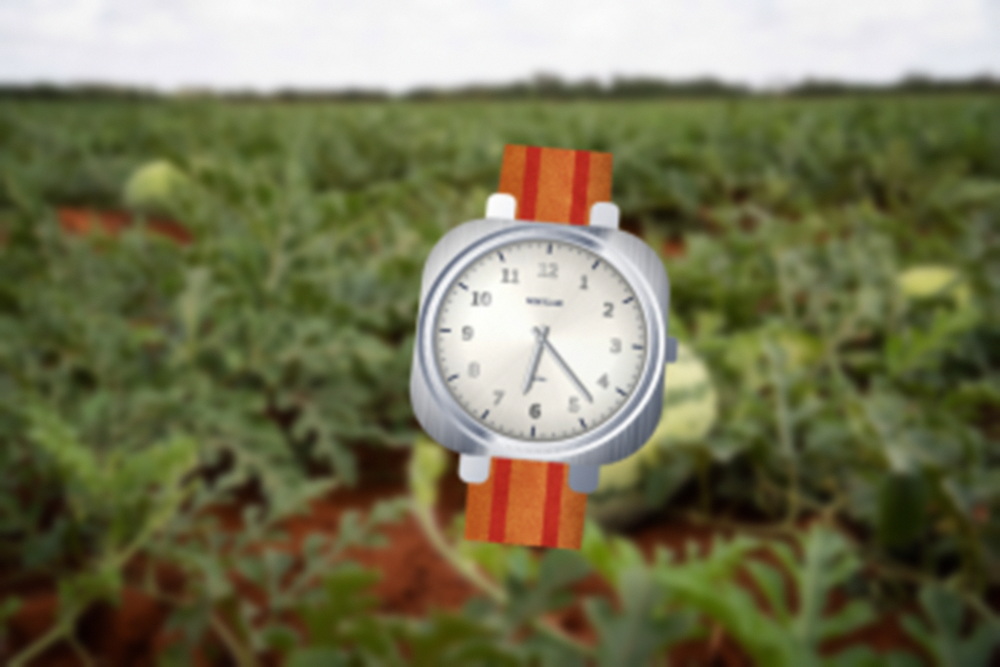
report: 6,23
